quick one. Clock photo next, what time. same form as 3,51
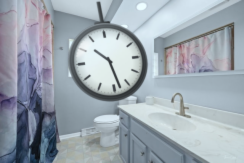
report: 10,28
